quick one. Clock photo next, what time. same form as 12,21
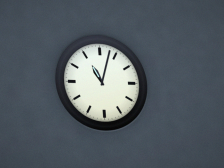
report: 11,03
